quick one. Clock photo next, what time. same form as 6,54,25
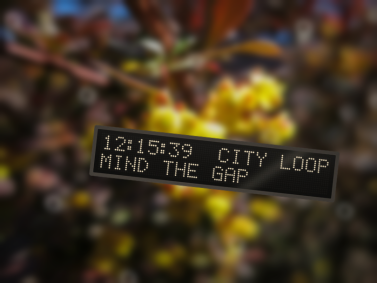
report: 12,15,39
